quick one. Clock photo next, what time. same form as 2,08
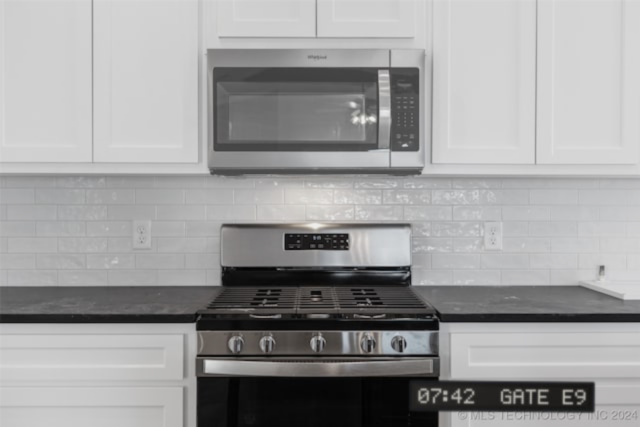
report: 7,42
